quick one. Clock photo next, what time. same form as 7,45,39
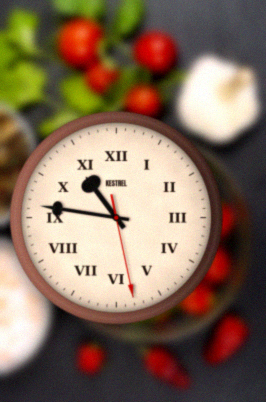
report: 10,46,28
